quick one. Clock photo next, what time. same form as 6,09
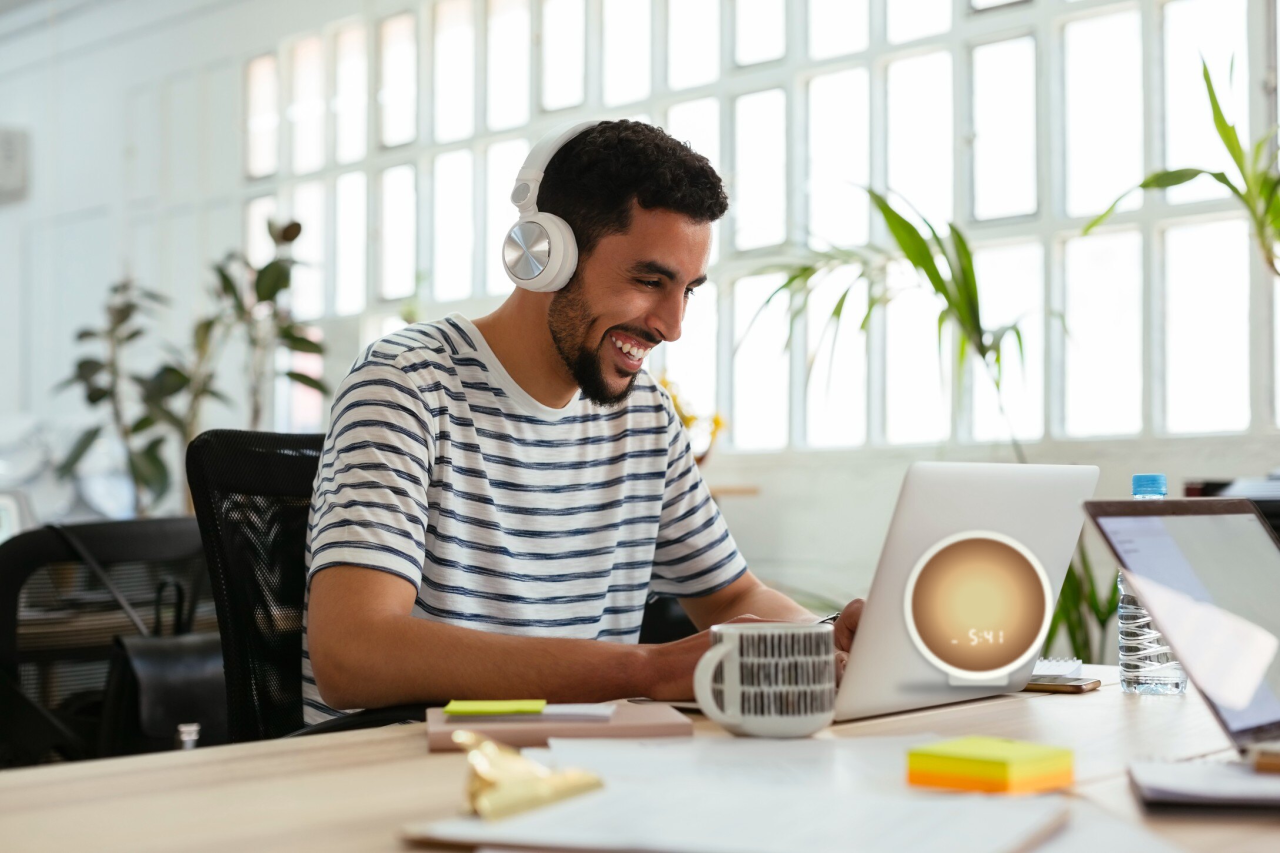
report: 5,41
